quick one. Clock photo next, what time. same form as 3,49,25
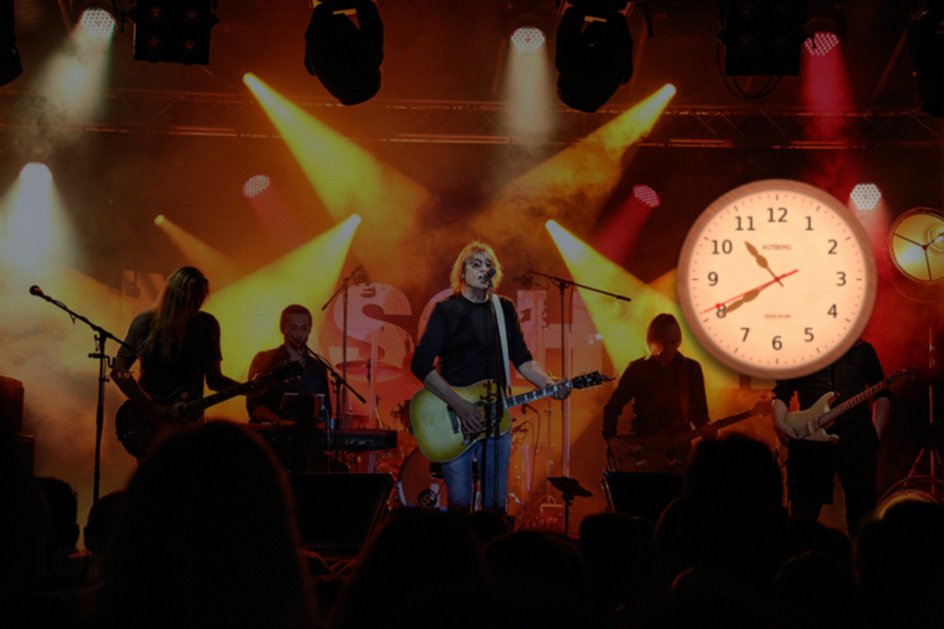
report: 10,39,41
